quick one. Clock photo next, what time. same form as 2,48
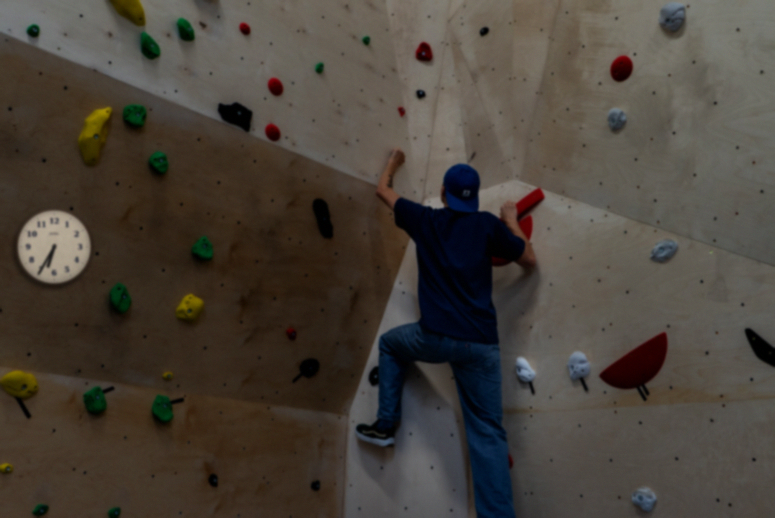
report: 6,35
